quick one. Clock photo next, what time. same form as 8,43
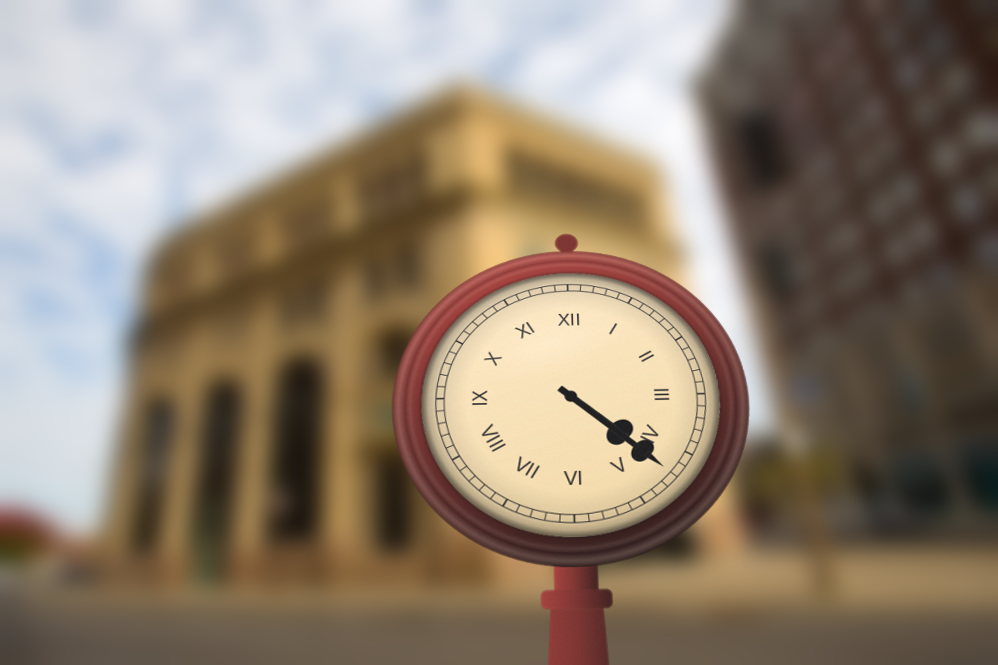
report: 4,22
